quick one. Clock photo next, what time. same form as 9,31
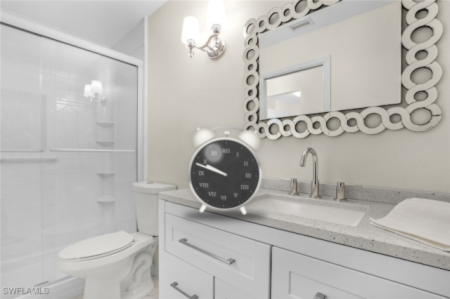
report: 9,48
